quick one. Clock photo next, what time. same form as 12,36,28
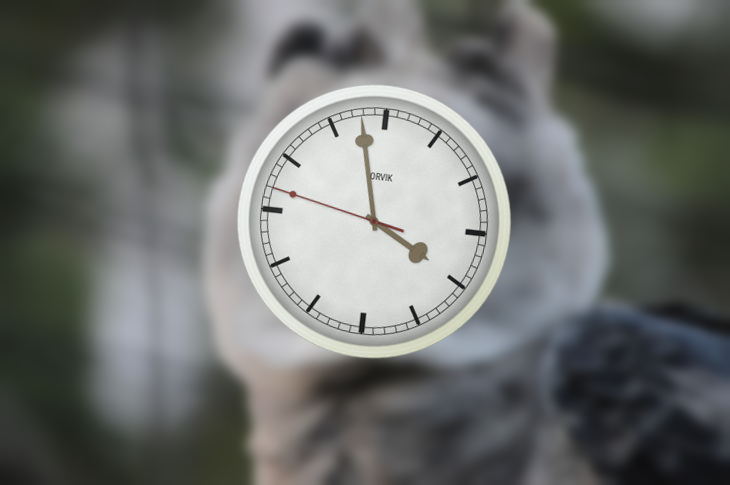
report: 3,57,47
